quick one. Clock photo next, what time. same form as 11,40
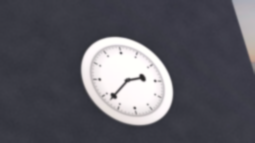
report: 2,38
